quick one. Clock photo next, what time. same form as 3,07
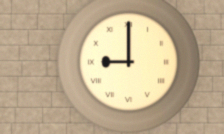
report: 9,00
